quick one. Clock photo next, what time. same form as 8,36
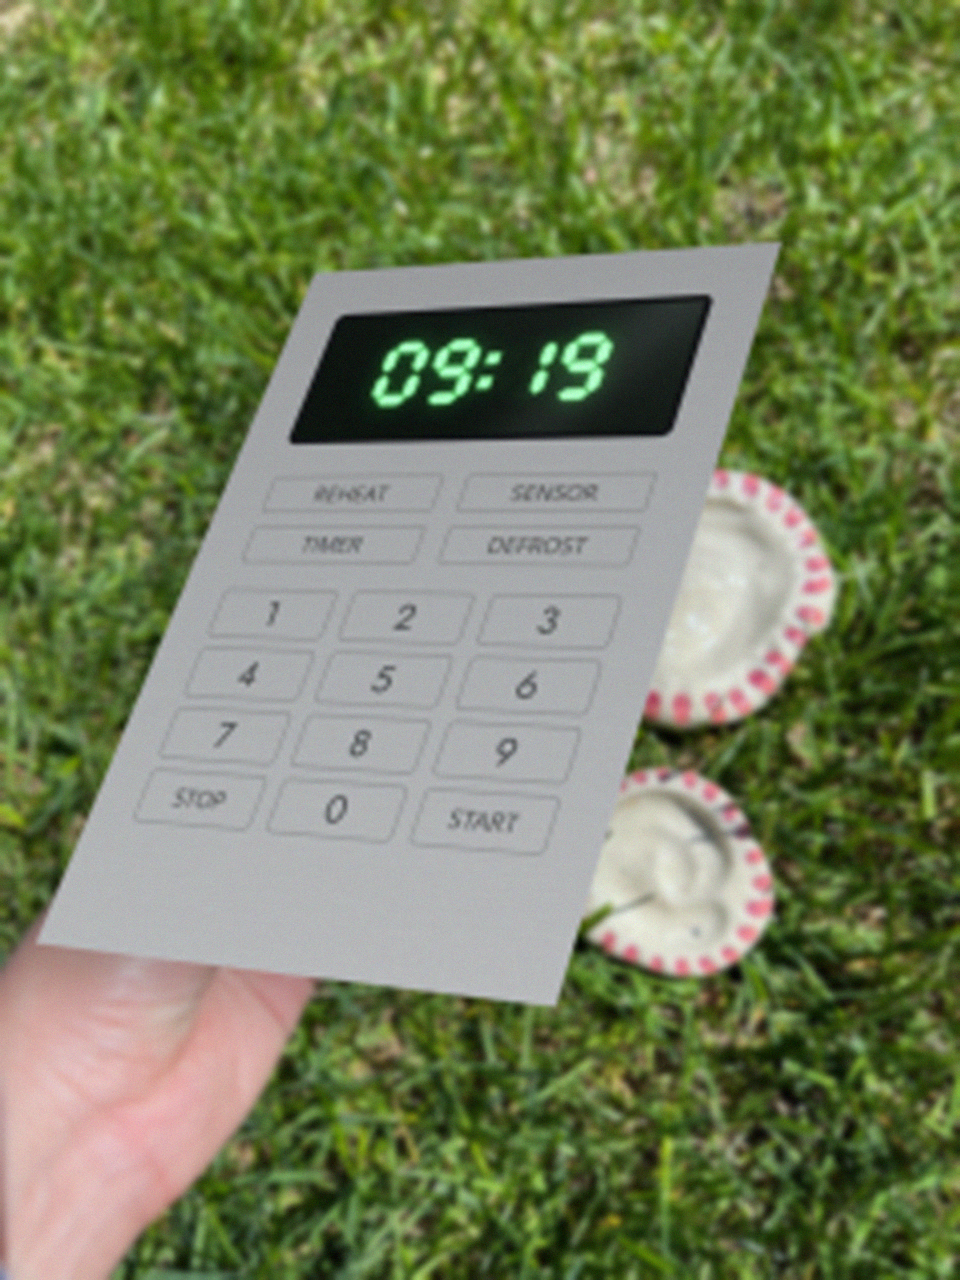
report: 9,19
